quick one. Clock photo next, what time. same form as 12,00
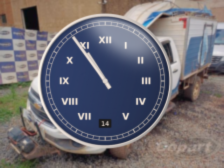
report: 10,54
